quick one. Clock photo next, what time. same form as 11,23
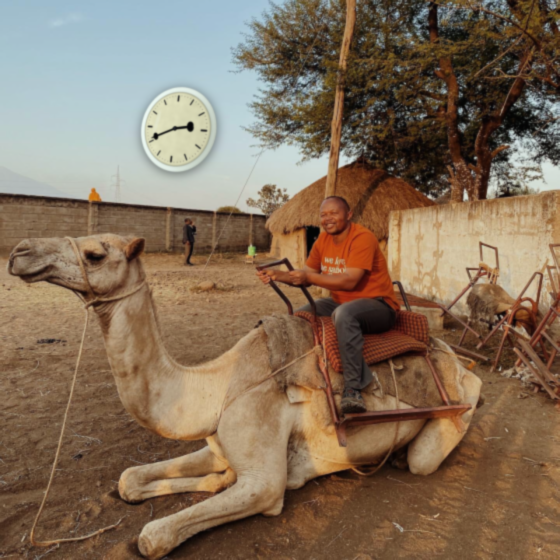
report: 2,41
